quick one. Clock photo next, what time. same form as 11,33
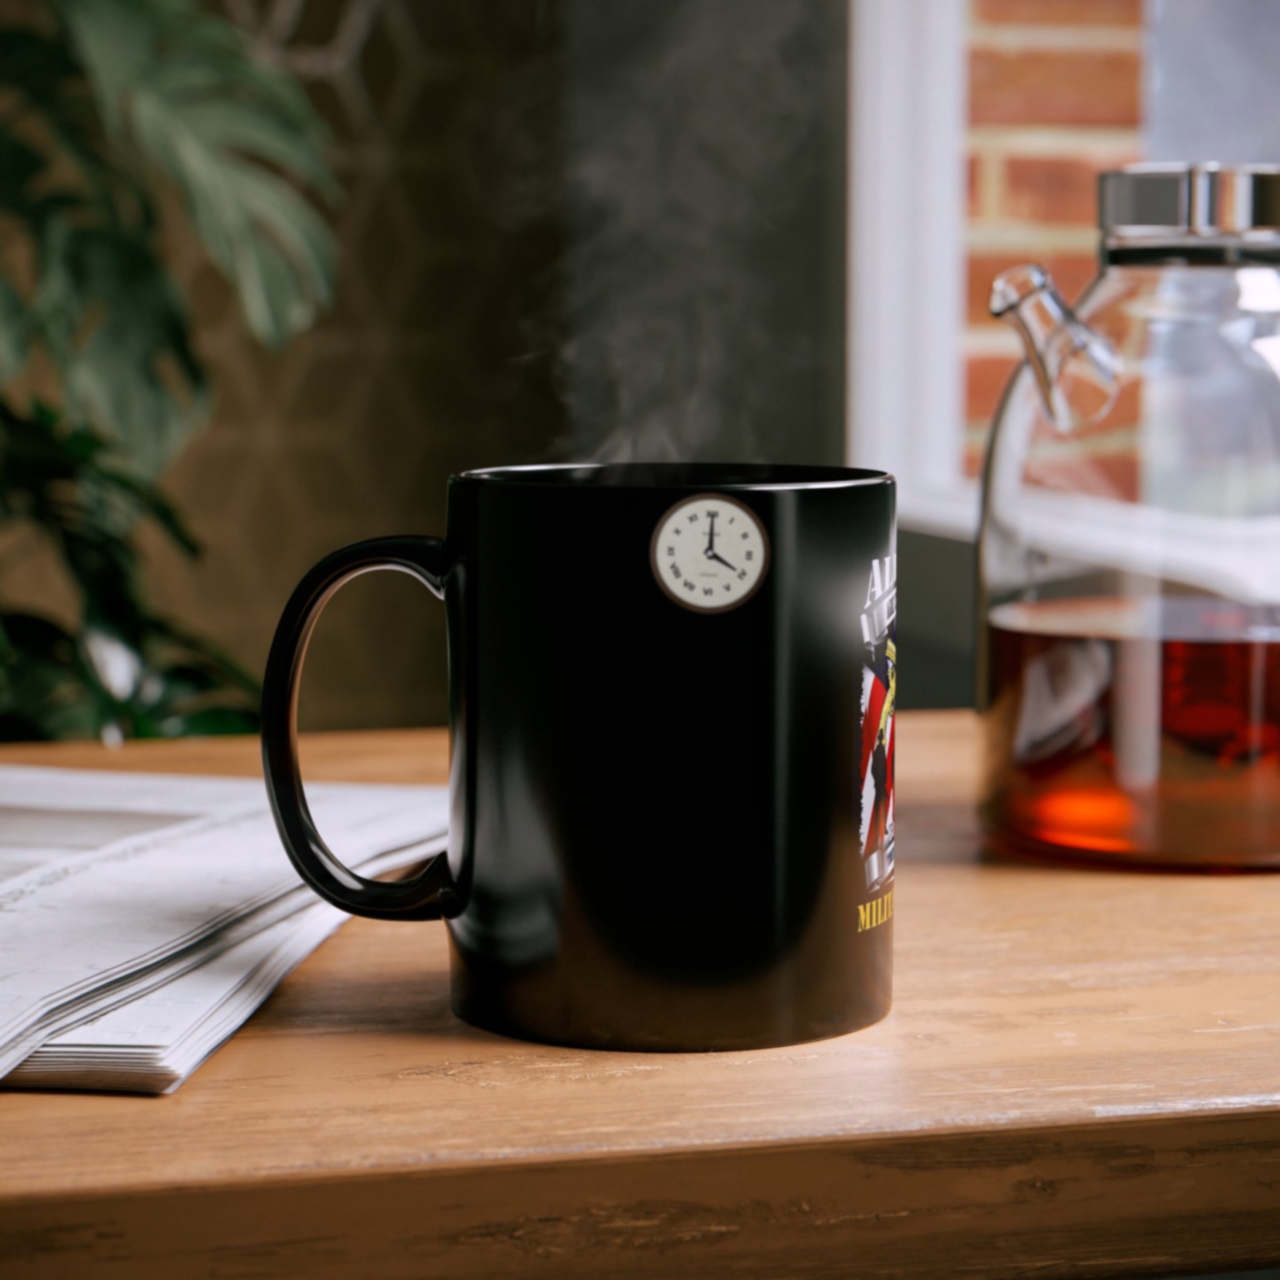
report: 4,00
